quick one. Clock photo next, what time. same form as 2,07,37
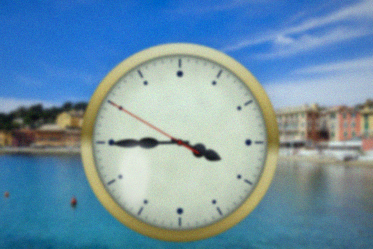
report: 3,44,50
